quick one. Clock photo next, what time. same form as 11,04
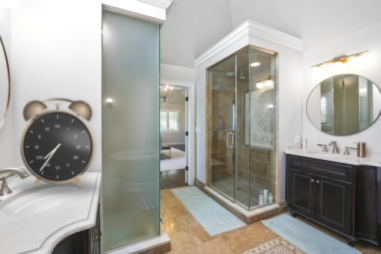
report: 7,36
